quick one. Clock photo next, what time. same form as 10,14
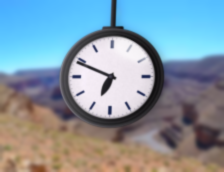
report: 6,49
